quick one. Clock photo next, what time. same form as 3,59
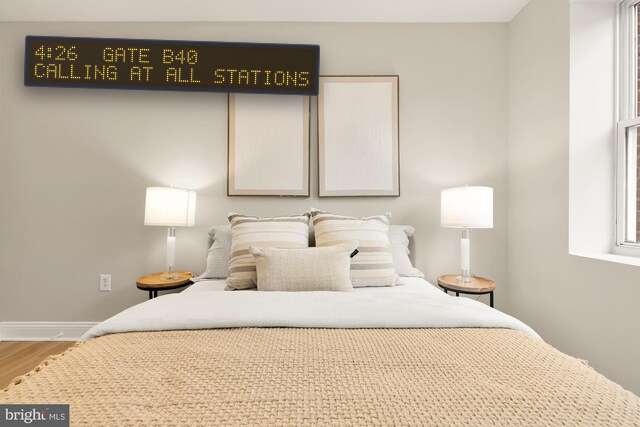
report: 4,26
